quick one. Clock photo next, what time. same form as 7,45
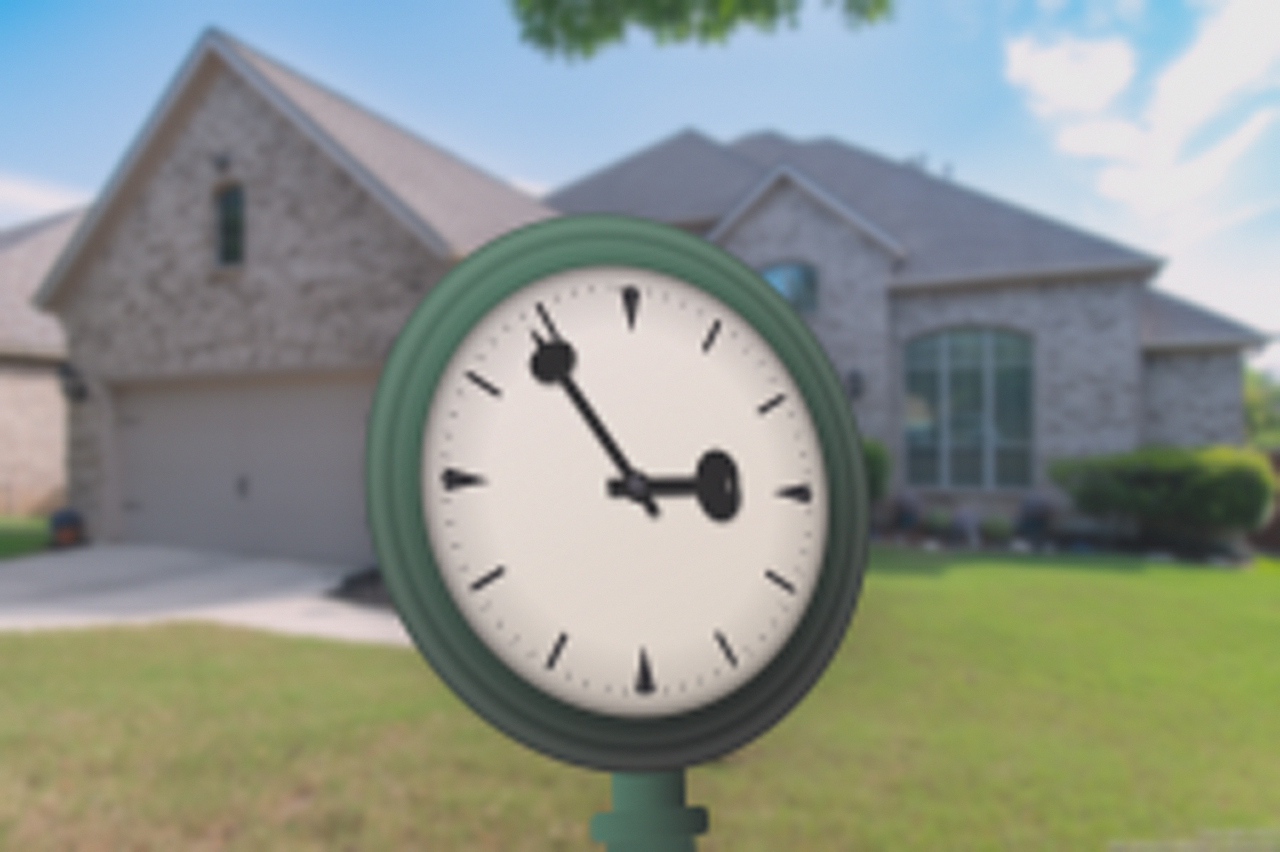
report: 2,54
